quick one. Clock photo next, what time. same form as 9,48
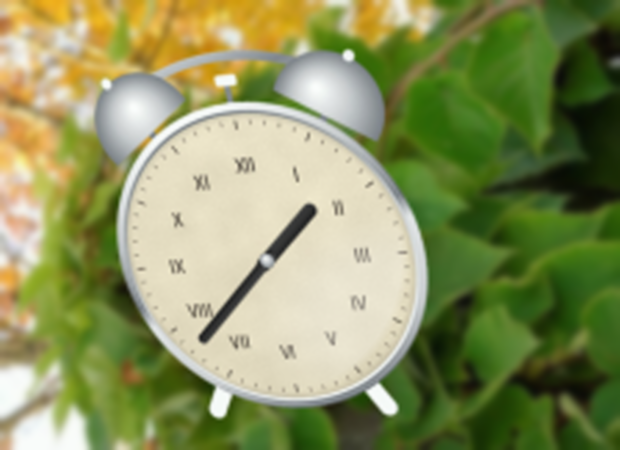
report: 1,38
